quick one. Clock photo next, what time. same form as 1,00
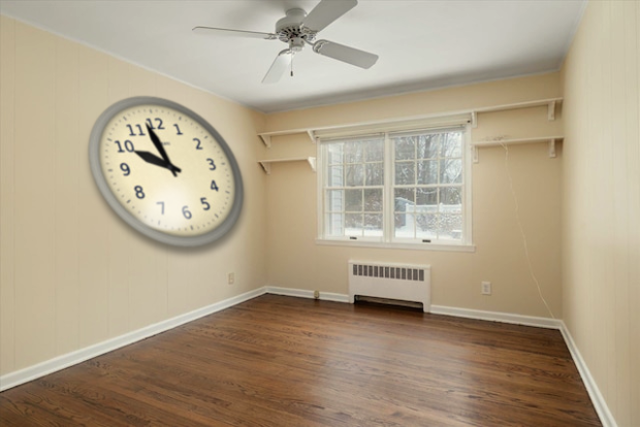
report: 9,58
